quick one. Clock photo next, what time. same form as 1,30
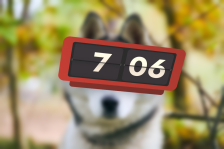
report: 7,06
